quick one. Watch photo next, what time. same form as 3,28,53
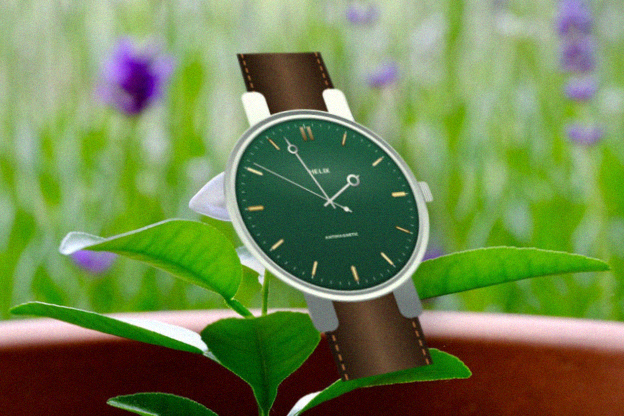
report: 1,56,51
